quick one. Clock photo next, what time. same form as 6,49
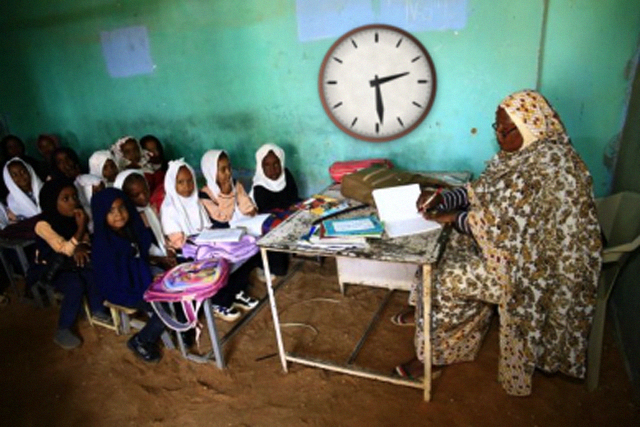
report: 2,29
